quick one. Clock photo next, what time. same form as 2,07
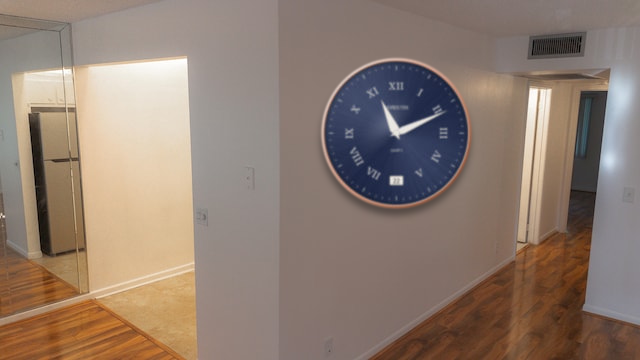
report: 11,11
